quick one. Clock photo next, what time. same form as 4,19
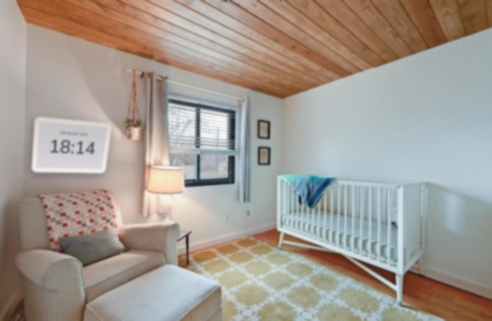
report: 18,14
